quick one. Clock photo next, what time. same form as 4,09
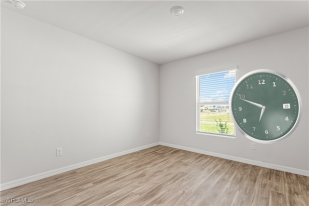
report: 6,49
